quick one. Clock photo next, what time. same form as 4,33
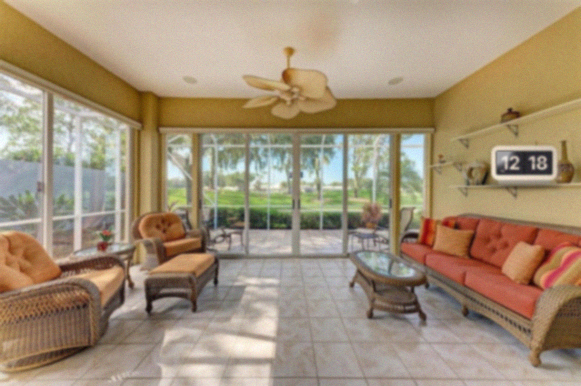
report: 12,18
